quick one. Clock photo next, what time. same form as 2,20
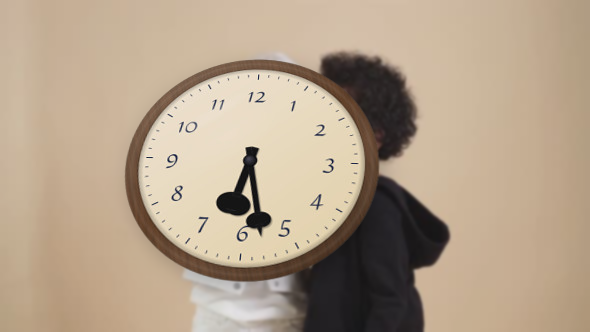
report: 6,28
